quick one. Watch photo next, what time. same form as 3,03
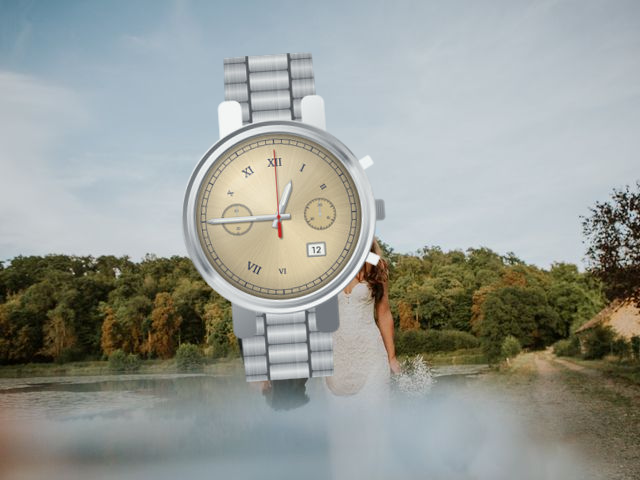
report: 12,45
